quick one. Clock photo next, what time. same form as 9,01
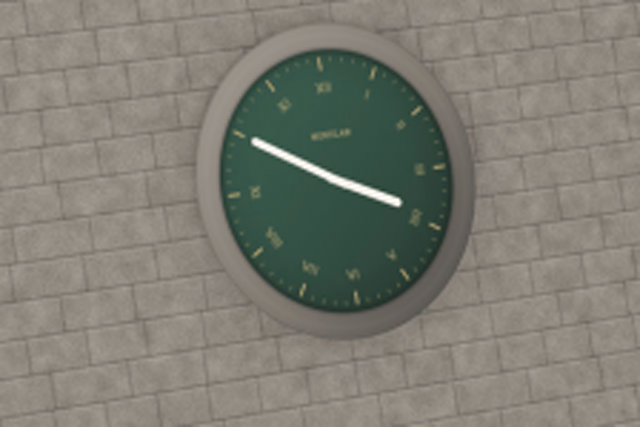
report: 3,50
